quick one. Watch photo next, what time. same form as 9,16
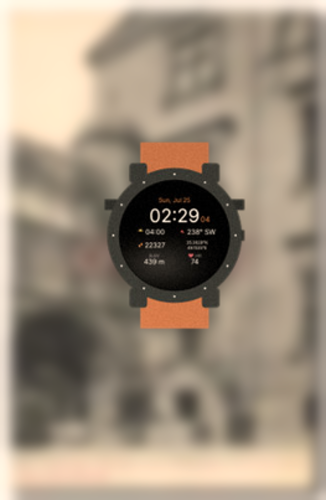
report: 2,29
